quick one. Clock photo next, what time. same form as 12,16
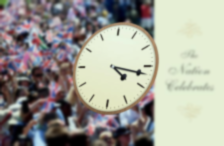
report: 4,17
